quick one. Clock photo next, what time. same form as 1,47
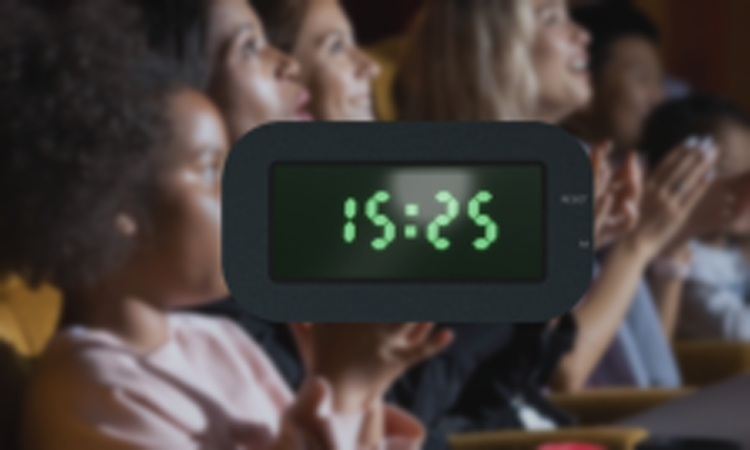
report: 15,25
